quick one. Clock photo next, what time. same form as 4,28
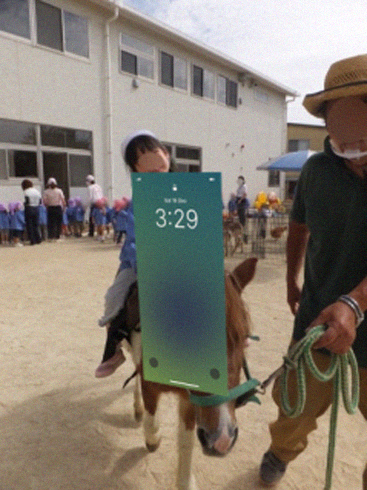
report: 3,29
